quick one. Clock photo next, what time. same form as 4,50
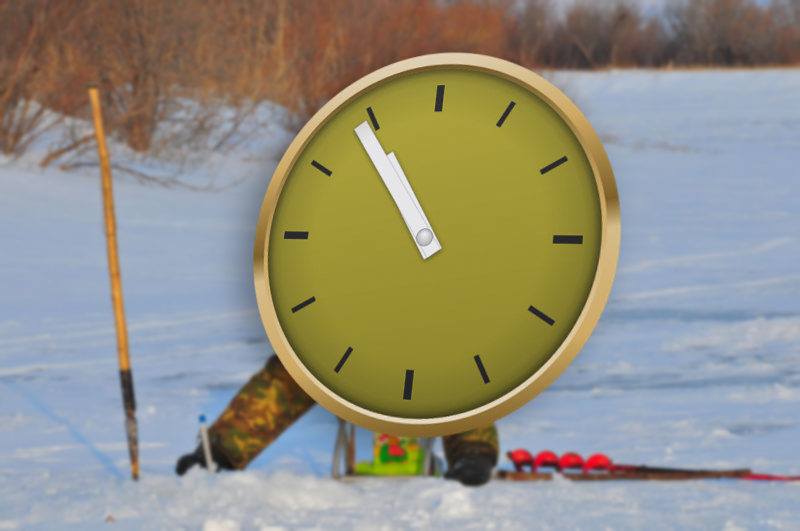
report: 10,54
